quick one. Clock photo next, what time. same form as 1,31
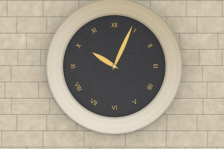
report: 10,04
